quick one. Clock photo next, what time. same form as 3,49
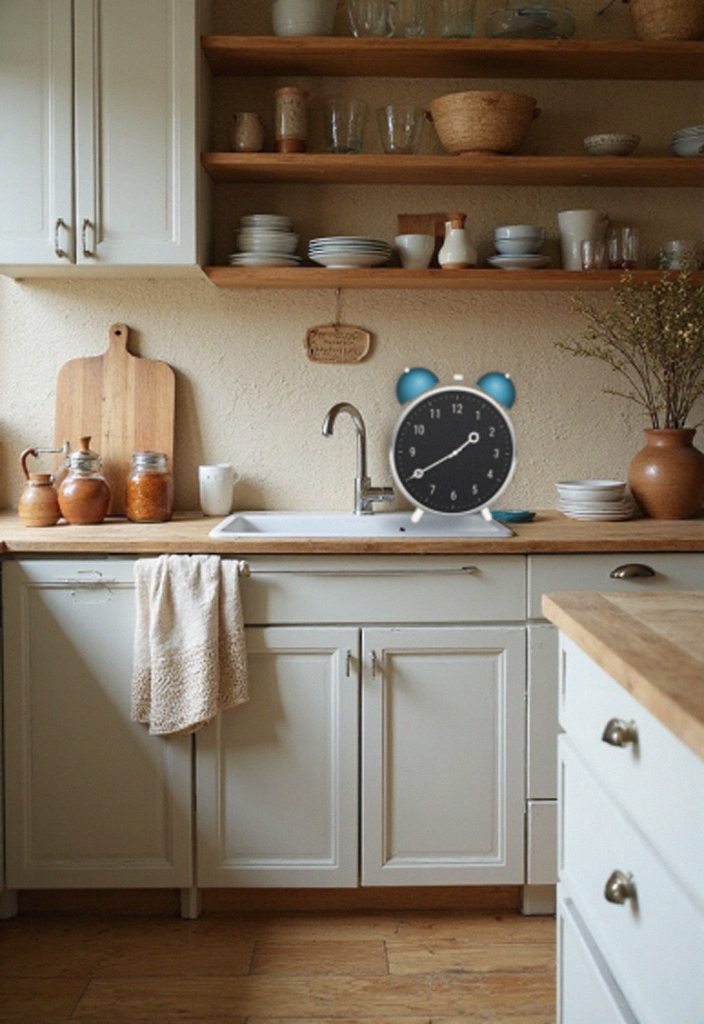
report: 1,40
